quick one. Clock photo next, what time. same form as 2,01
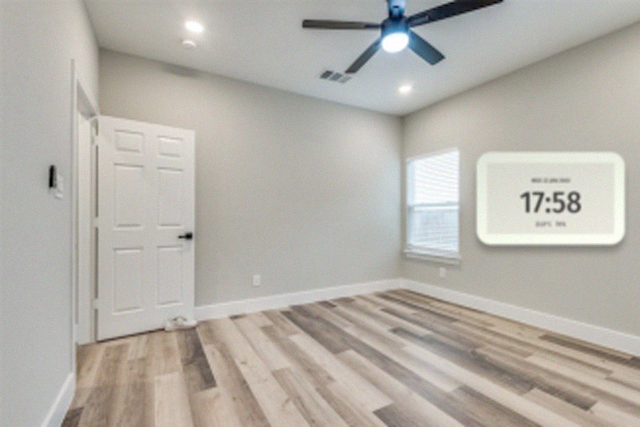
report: 17,58
